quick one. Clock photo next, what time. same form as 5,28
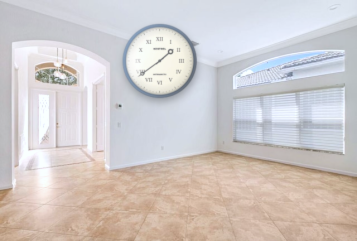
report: 1,39
